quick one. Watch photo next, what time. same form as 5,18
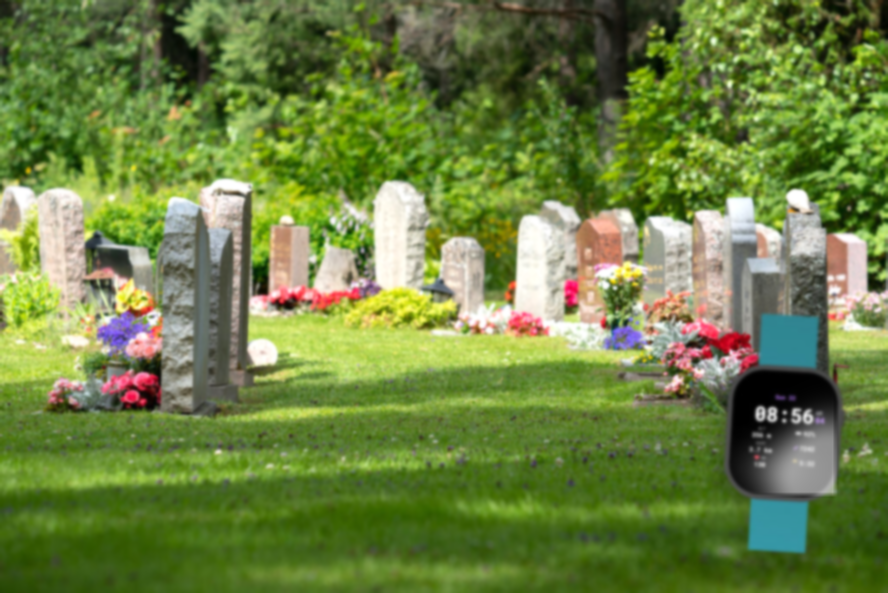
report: 8,56
